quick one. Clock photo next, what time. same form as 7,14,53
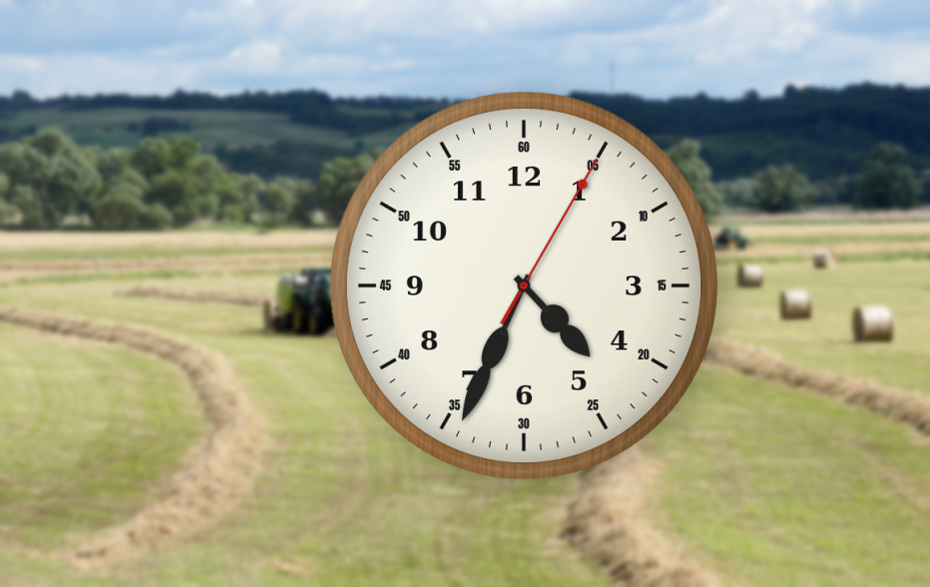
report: 4,34,05
